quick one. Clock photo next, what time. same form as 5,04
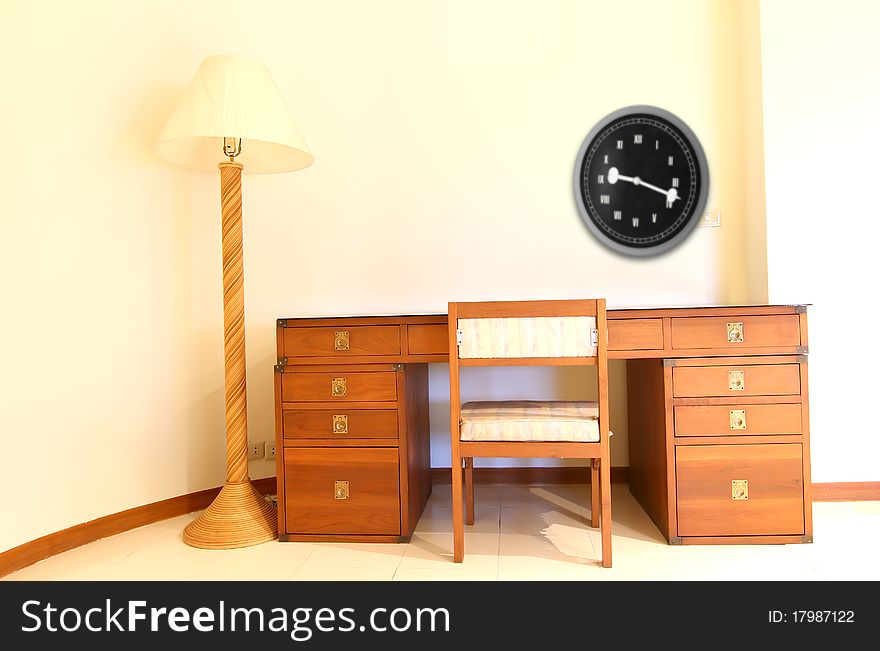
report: 9,18
